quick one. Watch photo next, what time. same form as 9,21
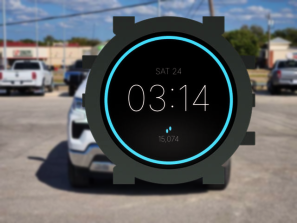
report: 3,14
